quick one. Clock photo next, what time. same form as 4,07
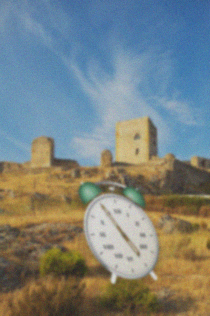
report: 4,55
